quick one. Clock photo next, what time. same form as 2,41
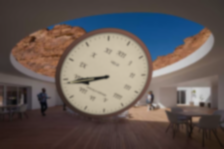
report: 7,39
